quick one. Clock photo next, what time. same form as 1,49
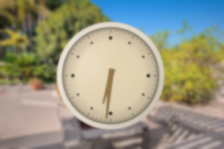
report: 6,31
